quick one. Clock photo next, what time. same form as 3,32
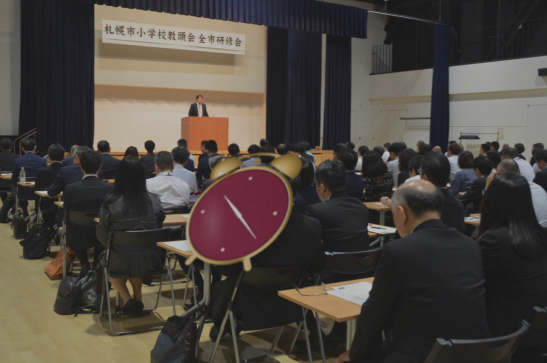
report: 10,22
